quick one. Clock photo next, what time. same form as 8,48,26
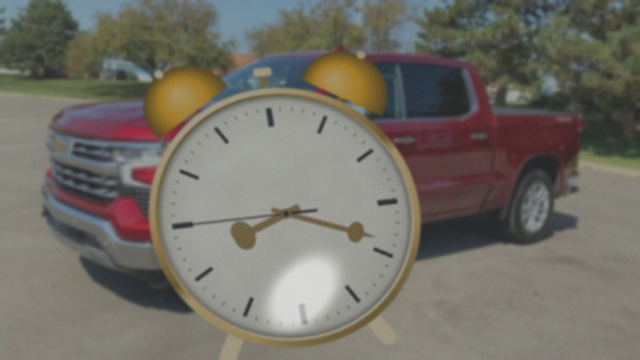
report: 8,18,45
